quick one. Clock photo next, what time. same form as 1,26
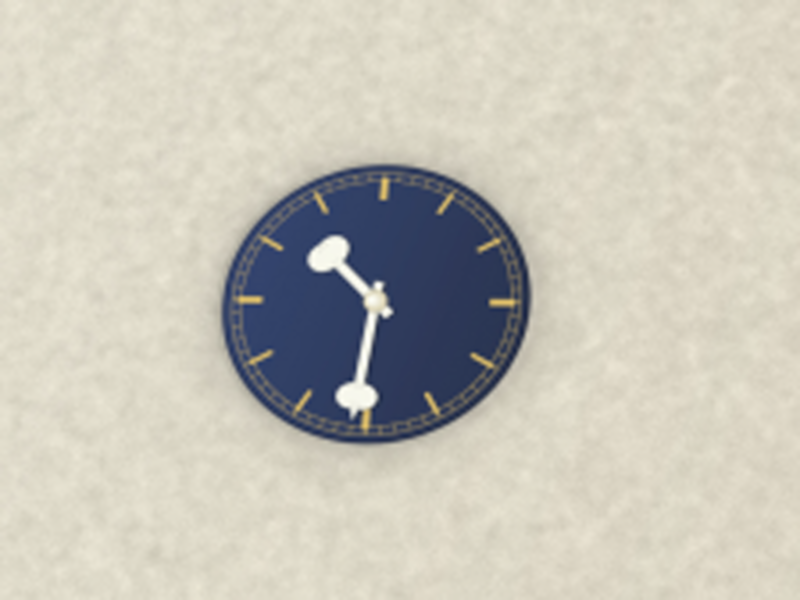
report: 10,31
